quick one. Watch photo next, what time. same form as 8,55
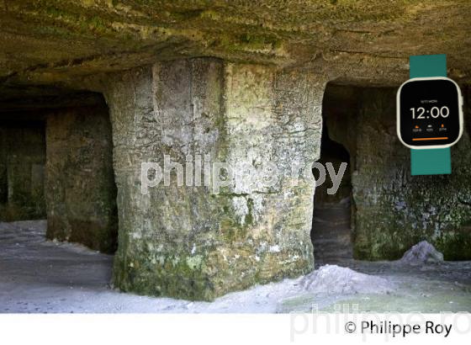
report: 12,00
